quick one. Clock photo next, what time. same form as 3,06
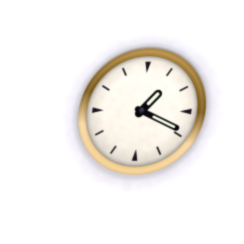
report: 1,19
